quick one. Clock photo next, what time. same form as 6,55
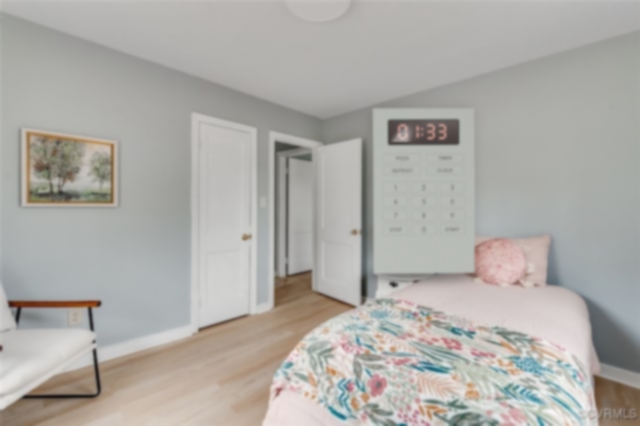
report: 1,33
